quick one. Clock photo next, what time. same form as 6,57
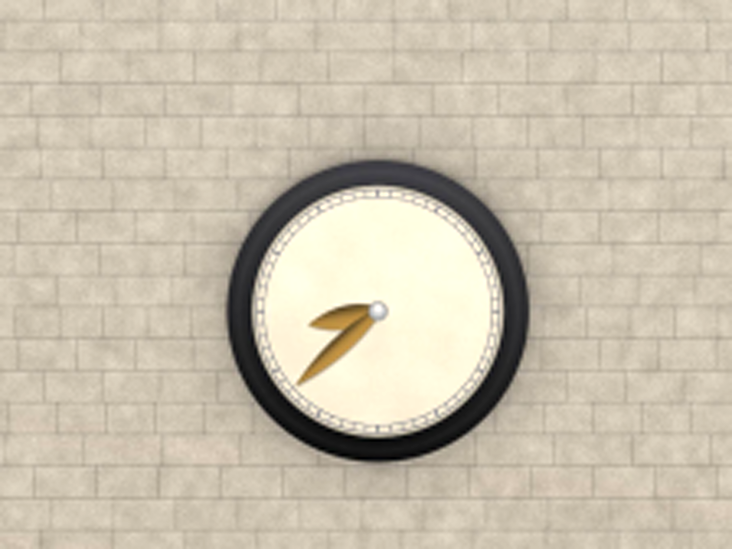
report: 8,38
